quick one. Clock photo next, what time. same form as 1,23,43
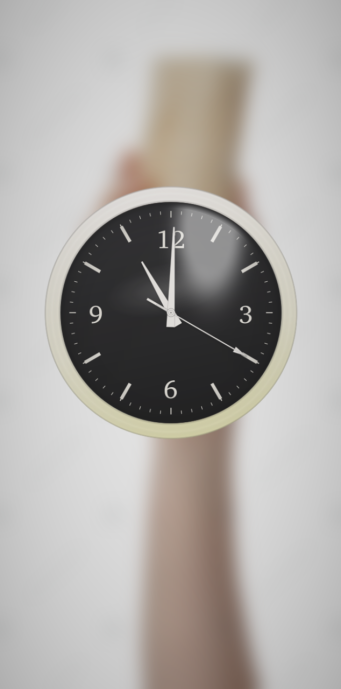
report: 11,00,20
